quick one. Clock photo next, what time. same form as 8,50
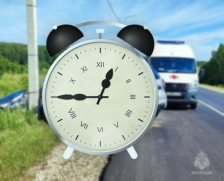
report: 12,45
